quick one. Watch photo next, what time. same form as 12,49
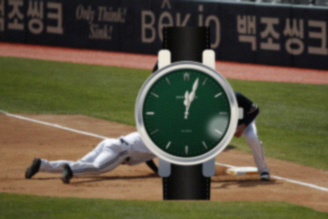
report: 12,03
